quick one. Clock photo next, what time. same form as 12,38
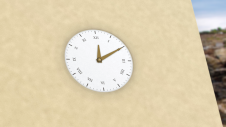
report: 12,10
